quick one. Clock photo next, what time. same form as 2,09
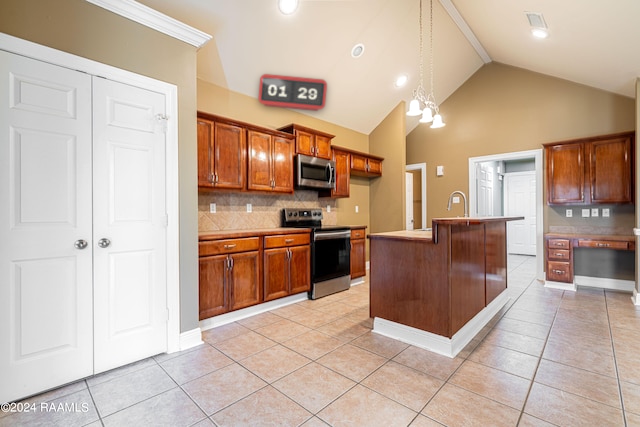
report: 1,29
